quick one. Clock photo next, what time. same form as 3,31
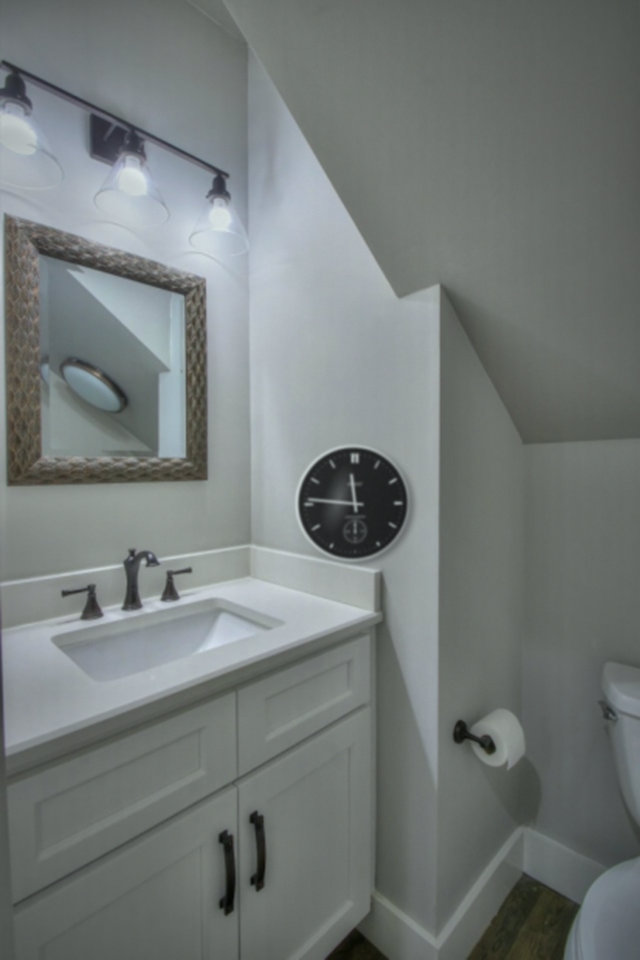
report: 11,46
